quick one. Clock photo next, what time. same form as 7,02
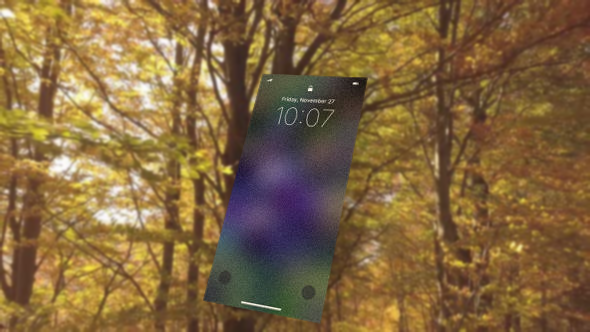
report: 10,07
